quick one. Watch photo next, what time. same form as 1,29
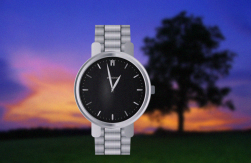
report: 12,58
